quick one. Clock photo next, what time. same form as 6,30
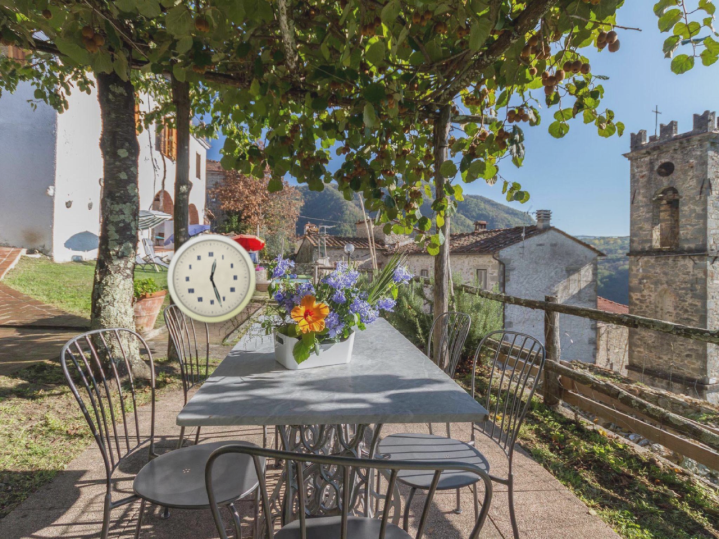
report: 12,27
